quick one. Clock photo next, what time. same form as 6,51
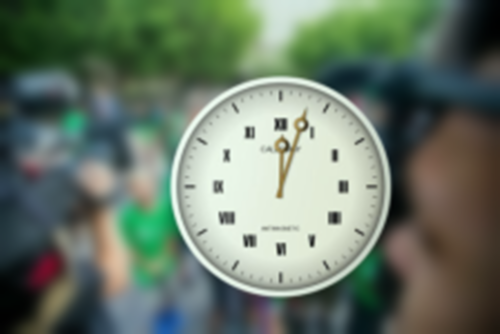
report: 12,03
